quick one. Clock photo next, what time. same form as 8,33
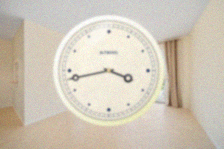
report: 3,43
